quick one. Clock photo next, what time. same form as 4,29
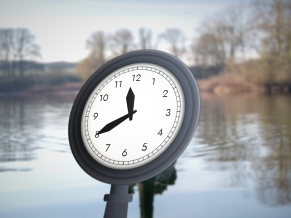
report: 11,40
